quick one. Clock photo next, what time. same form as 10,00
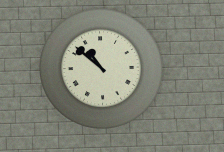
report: 10,52
